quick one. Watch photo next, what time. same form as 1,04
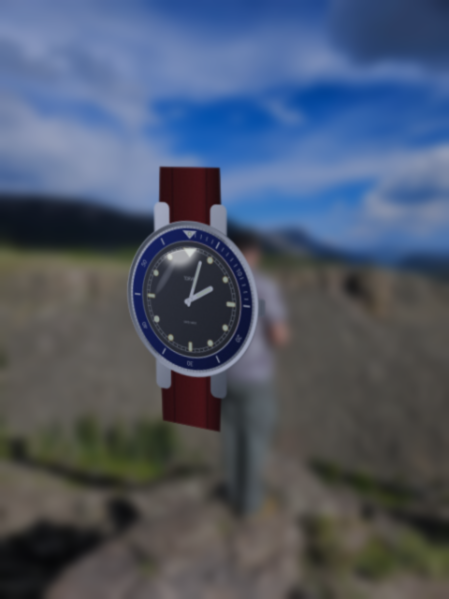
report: 2,03
